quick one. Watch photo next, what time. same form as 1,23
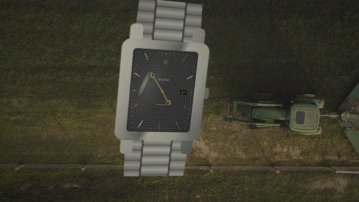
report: 4,54
